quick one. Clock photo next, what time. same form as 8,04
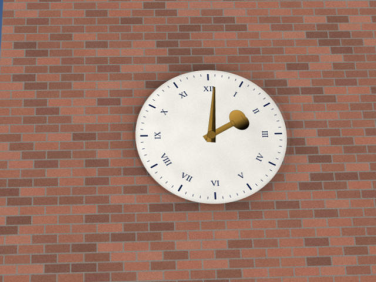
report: 2,01
